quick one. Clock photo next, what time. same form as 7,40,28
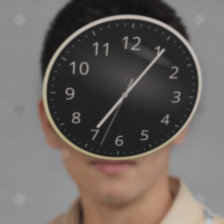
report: 7,05,33
